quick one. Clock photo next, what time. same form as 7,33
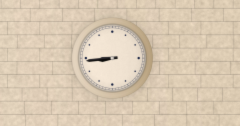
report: 8,44
